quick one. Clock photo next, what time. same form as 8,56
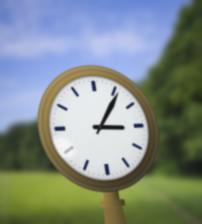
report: 3,06
